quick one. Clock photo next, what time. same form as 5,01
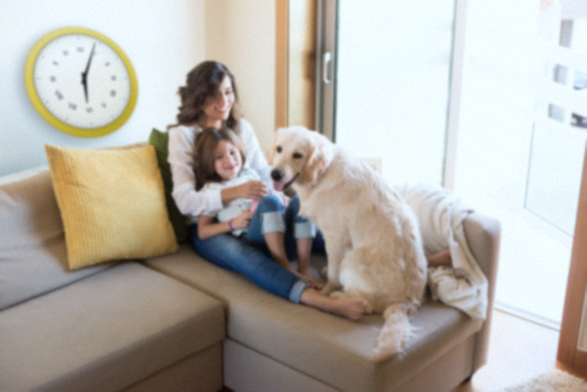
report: 6,04
